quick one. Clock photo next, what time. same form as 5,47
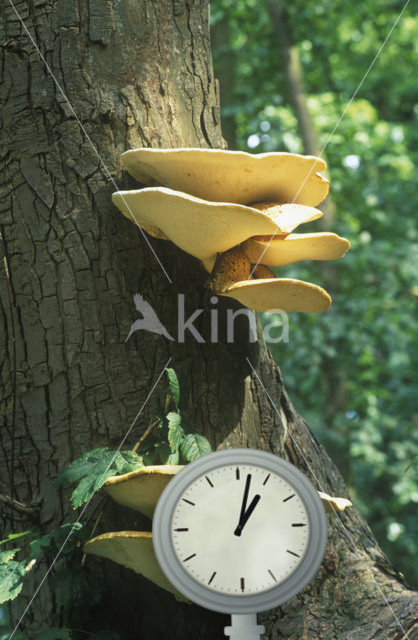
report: 1,02
